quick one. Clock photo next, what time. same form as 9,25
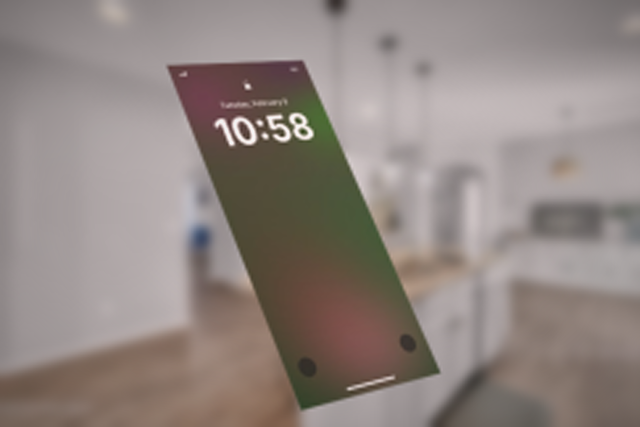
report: 10,58
